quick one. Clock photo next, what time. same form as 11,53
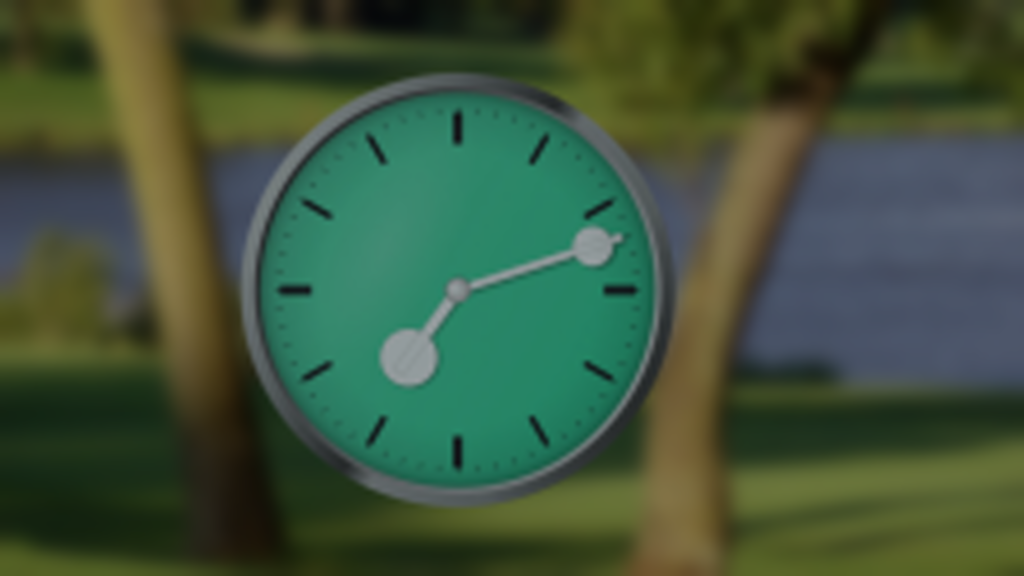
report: 7,12
